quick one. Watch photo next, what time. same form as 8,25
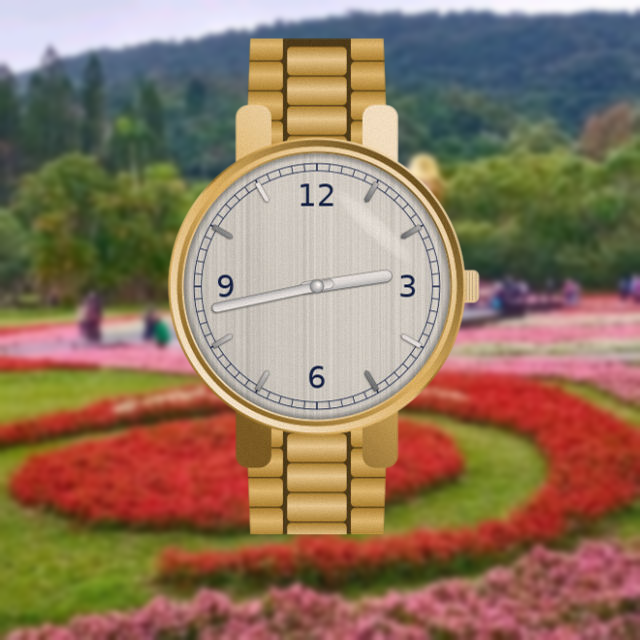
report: 2,43
